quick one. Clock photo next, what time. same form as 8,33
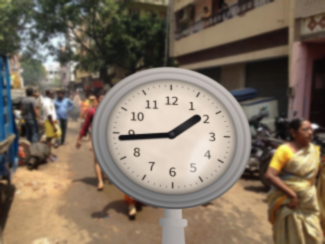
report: 1,44
